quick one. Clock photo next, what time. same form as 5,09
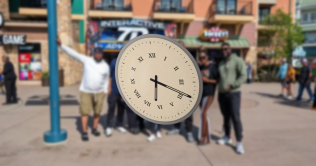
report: 6,19
